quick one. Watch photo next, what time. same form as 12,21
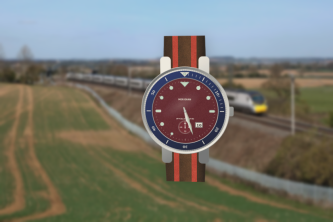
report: 5,27
